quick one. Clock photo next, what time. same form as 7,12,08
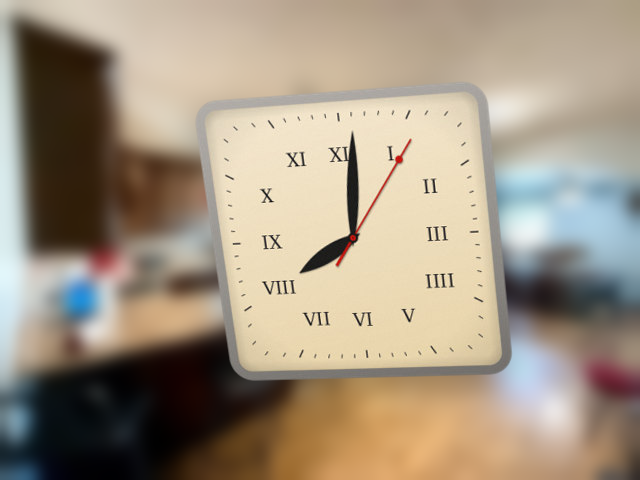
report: 8,01,06
